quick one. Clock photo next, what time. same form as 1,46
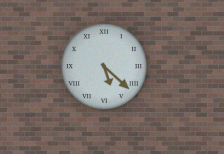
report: 5,22
